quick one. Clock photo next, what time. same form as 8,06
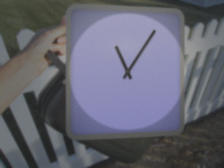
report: 11,06
